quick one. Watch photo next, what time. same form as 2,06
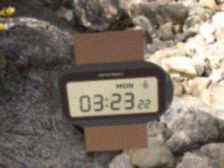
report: 3,23
